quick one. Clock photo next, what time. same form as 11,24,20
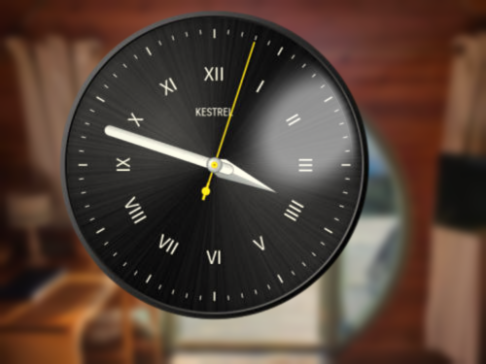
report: 3,48,03
